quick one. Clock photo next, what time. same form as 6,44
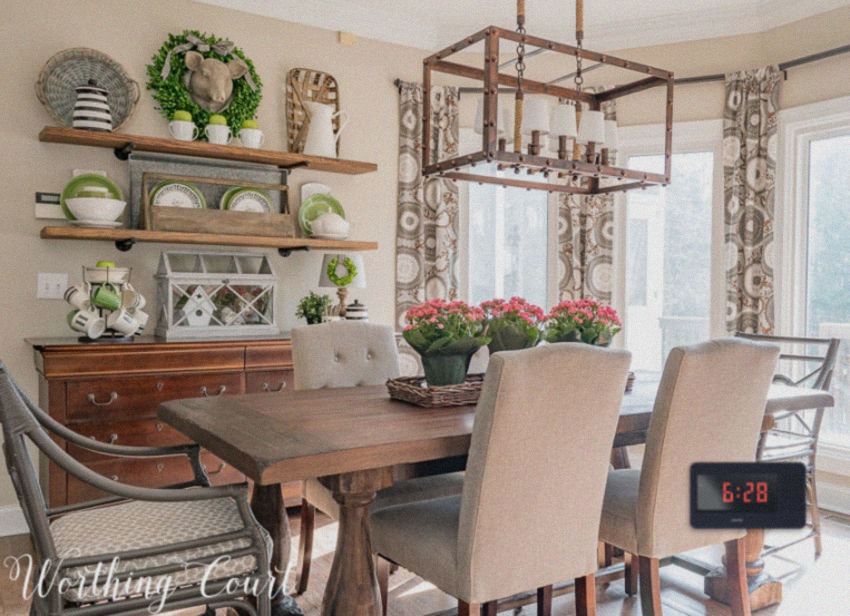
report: 6,28
